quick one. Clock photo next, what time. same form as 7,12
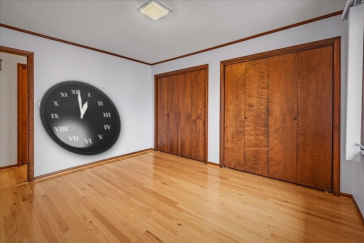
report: 1,01
